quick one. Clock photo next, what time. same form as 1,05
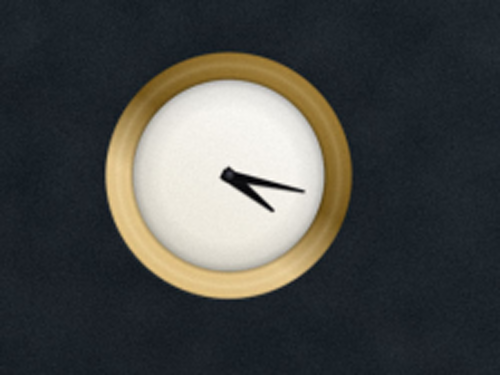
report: 4,17
